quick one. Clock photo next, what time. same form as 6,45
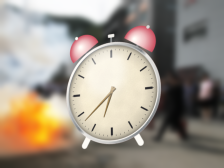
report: 6,38
